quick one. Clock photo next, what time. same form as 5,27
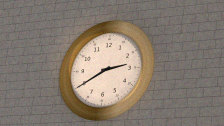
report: 2,40
